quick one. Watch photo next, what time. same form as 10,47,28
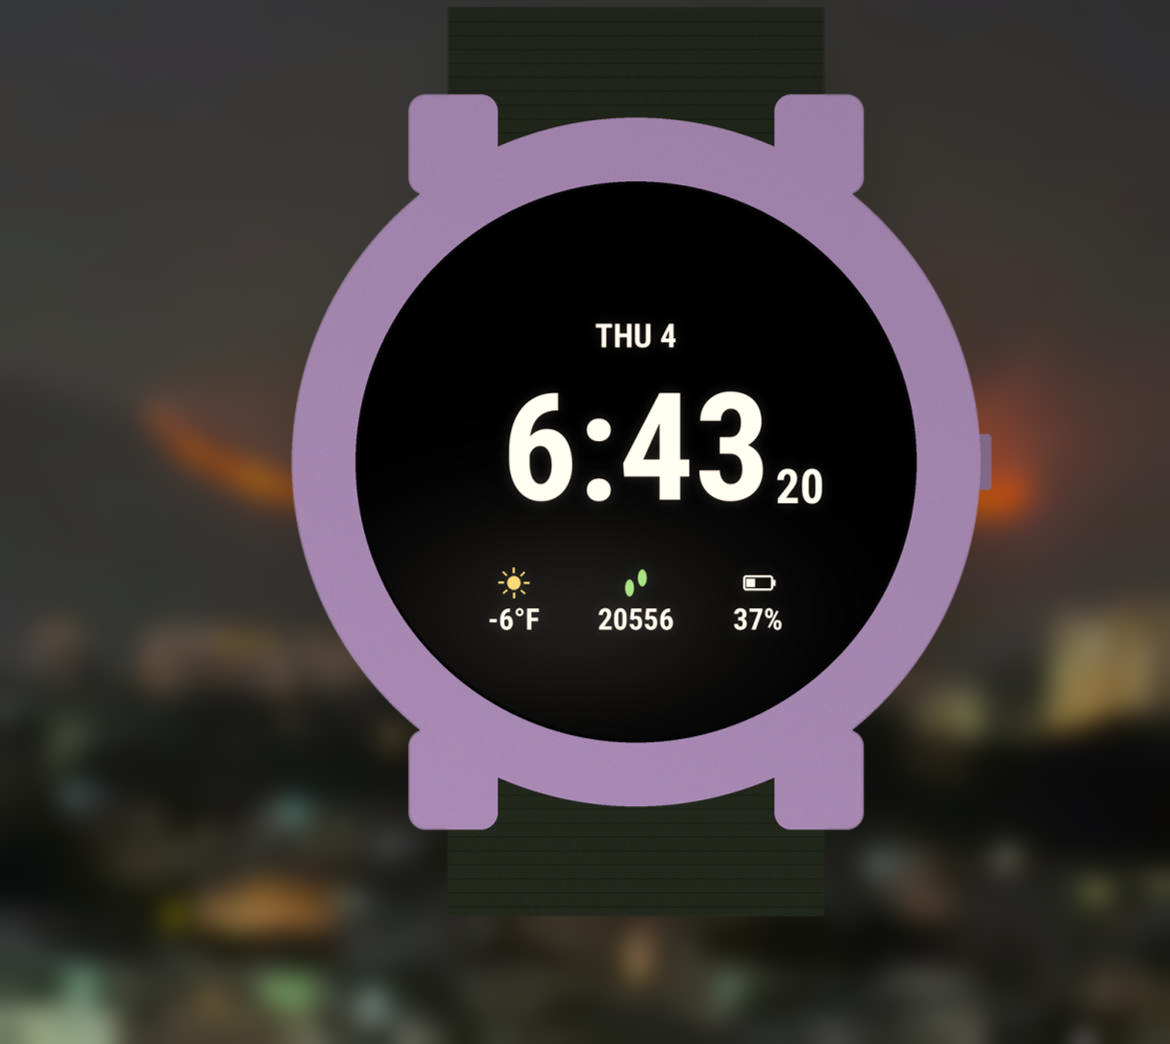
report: 6,43,20
